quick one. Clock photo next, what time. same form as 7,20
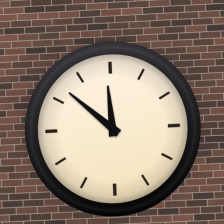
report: 11,52
